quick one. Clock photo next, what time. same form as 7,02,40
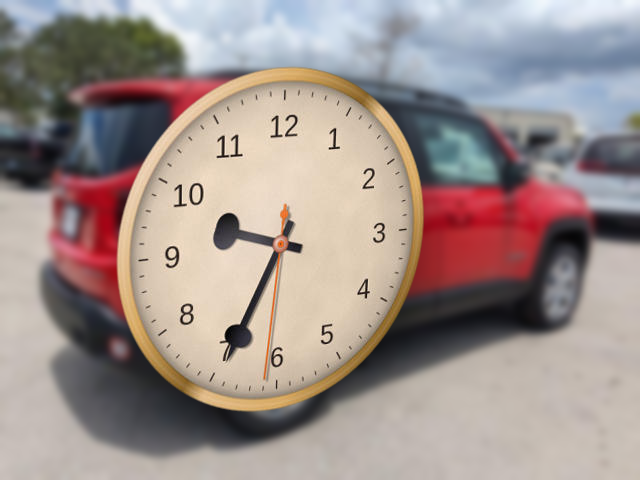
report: 9,34,31
